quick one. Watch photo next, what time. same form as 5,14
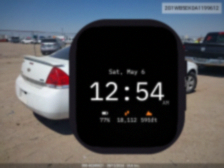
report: 12,54
